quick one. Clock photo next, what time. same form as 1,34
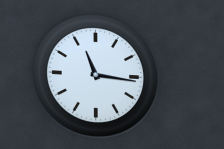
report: 11,16
